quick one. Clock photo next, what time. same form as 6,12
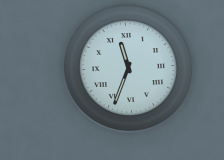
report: 11,34
